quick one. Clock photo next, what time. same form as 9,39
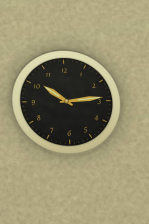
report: 10,14
